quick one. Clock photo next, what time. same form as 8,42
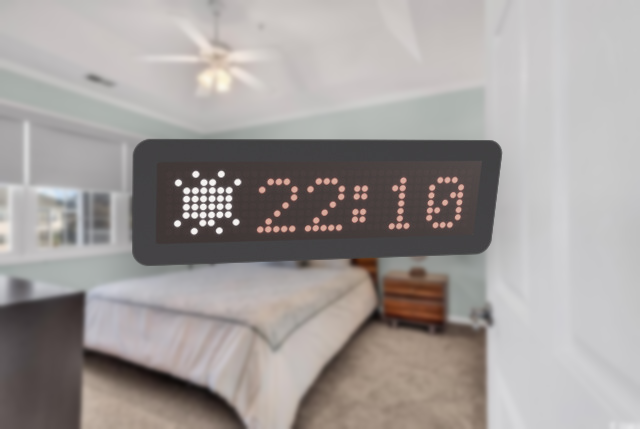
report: 22,10
